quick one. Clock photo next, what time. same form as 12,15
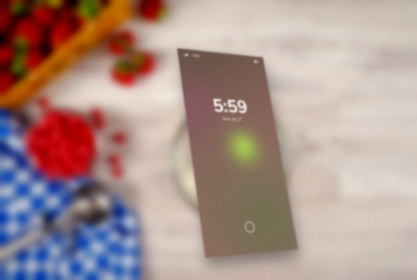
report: 5,59
